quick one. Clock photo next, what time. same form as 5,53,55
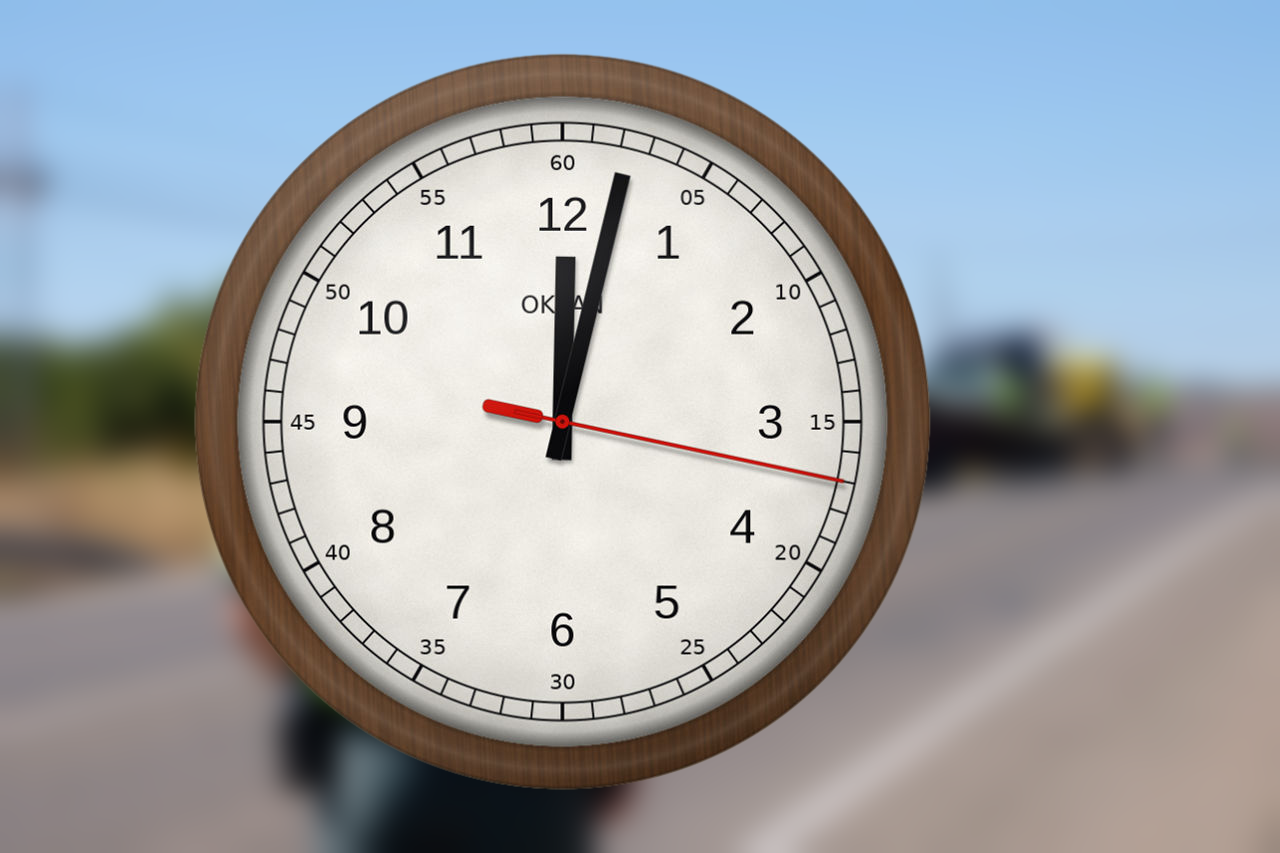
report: 12,02,17
